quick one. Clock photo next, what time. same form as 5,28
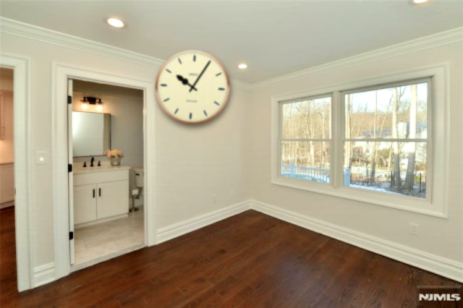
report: 10,05
